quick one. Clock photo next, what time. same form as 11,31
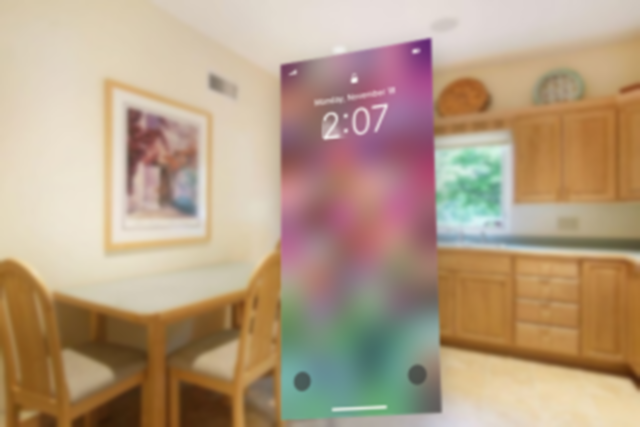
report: 2,07
